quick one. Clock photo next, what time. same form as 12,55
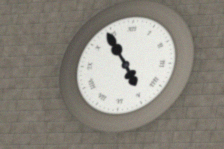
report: 4,54
